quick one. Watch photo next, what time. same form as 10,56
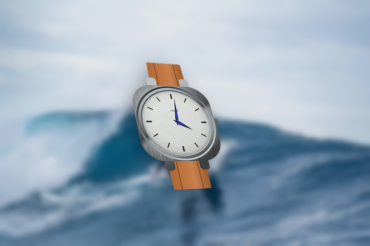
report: 4,01
